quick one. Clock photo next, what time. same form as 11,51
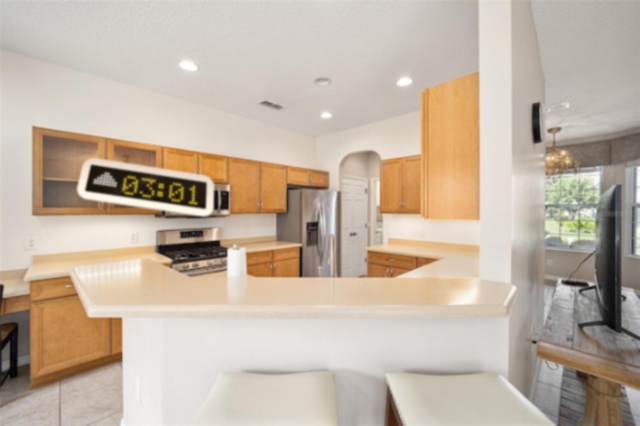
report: 3,01
